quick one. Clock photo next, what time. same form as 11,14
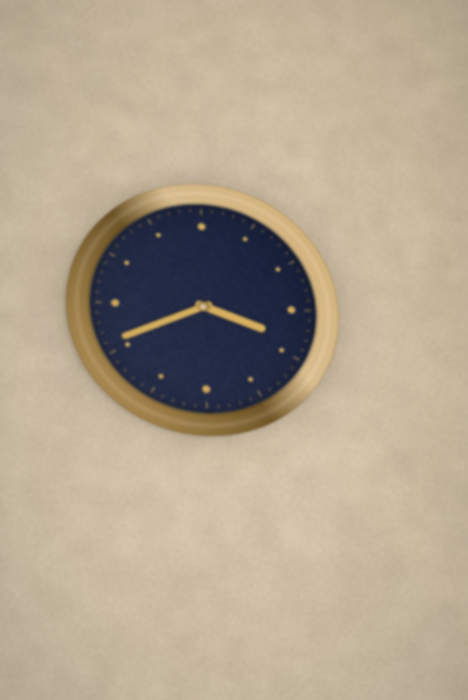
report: 3,41
